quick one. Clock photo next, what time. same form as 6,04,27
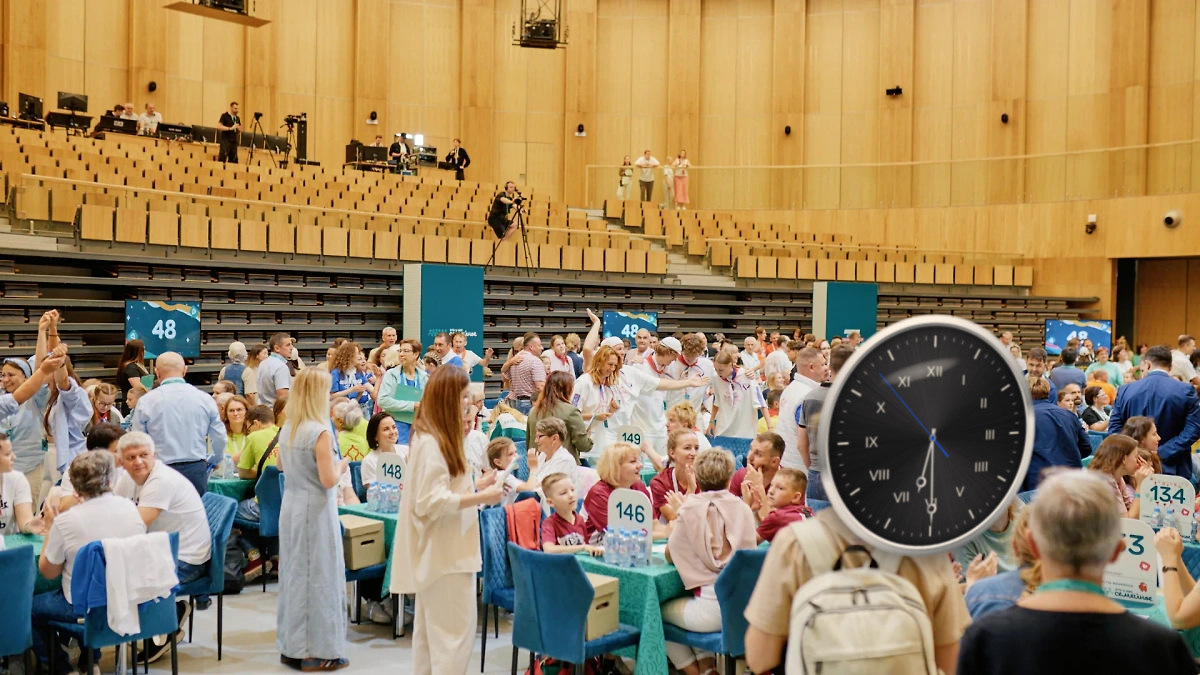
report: 6,29,53
